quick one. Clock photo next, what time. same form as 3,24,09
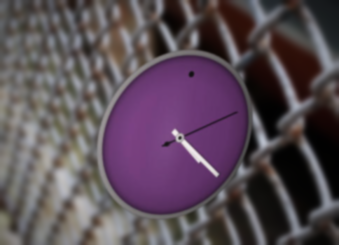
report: 4,21,11
